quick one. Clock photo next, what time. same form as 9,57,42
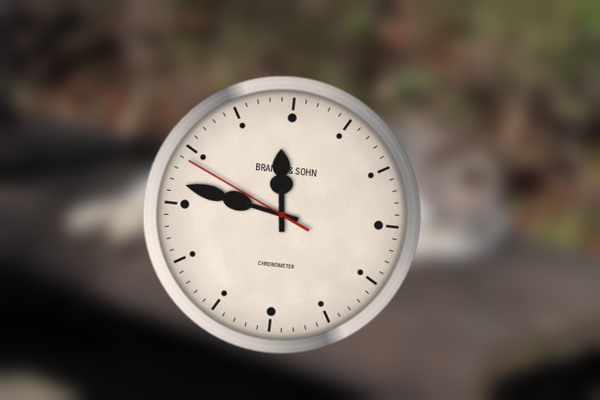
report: 11,46,49
